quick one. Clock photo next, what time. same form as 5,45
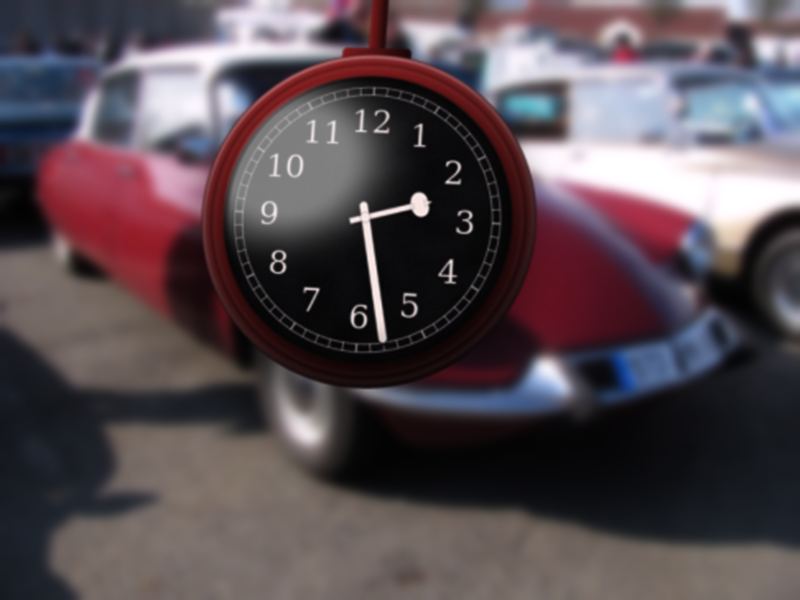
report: 2,28
